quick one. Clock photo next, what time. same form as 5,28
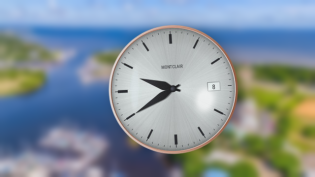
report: 9,40
